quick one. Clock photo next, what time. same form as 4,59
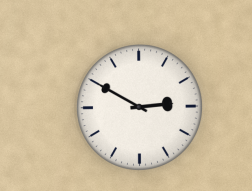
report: 2,50
